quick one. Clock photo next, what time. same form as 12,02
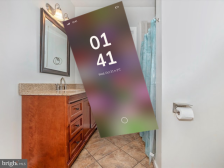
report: 1,41
